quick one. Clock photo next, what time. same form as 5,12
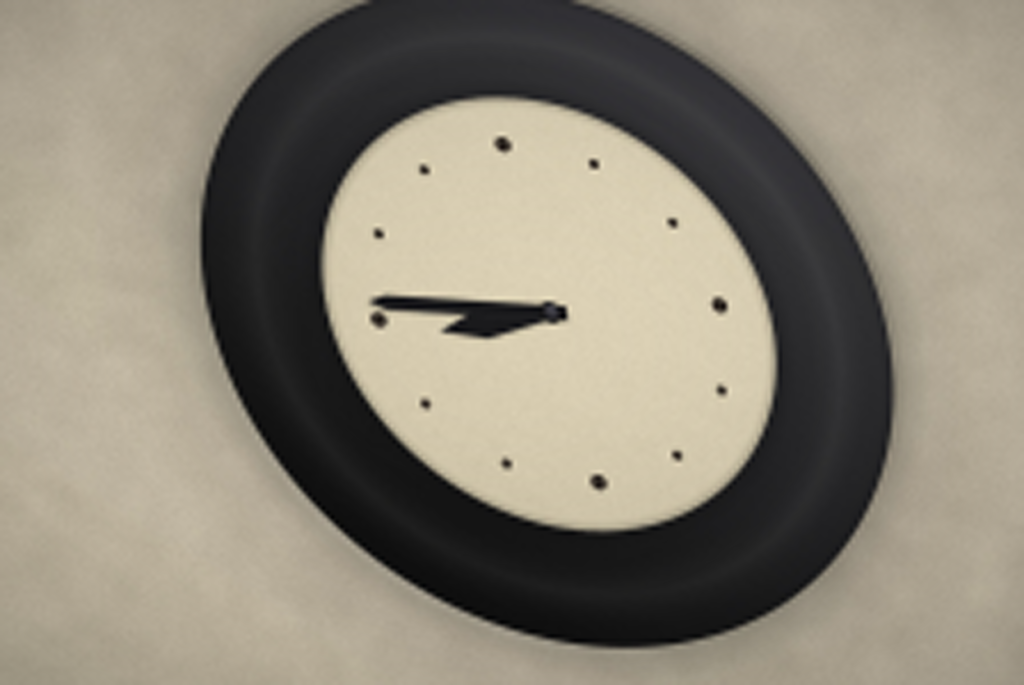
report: 8,46
